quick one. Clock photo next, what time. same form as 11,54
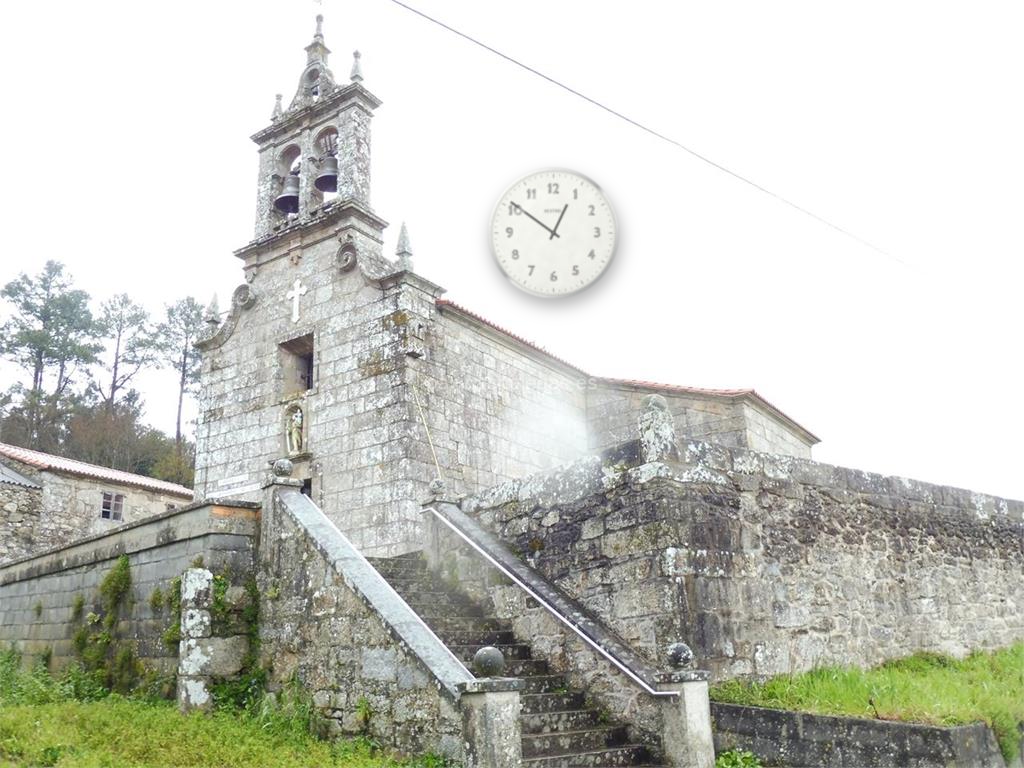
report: 12,51
